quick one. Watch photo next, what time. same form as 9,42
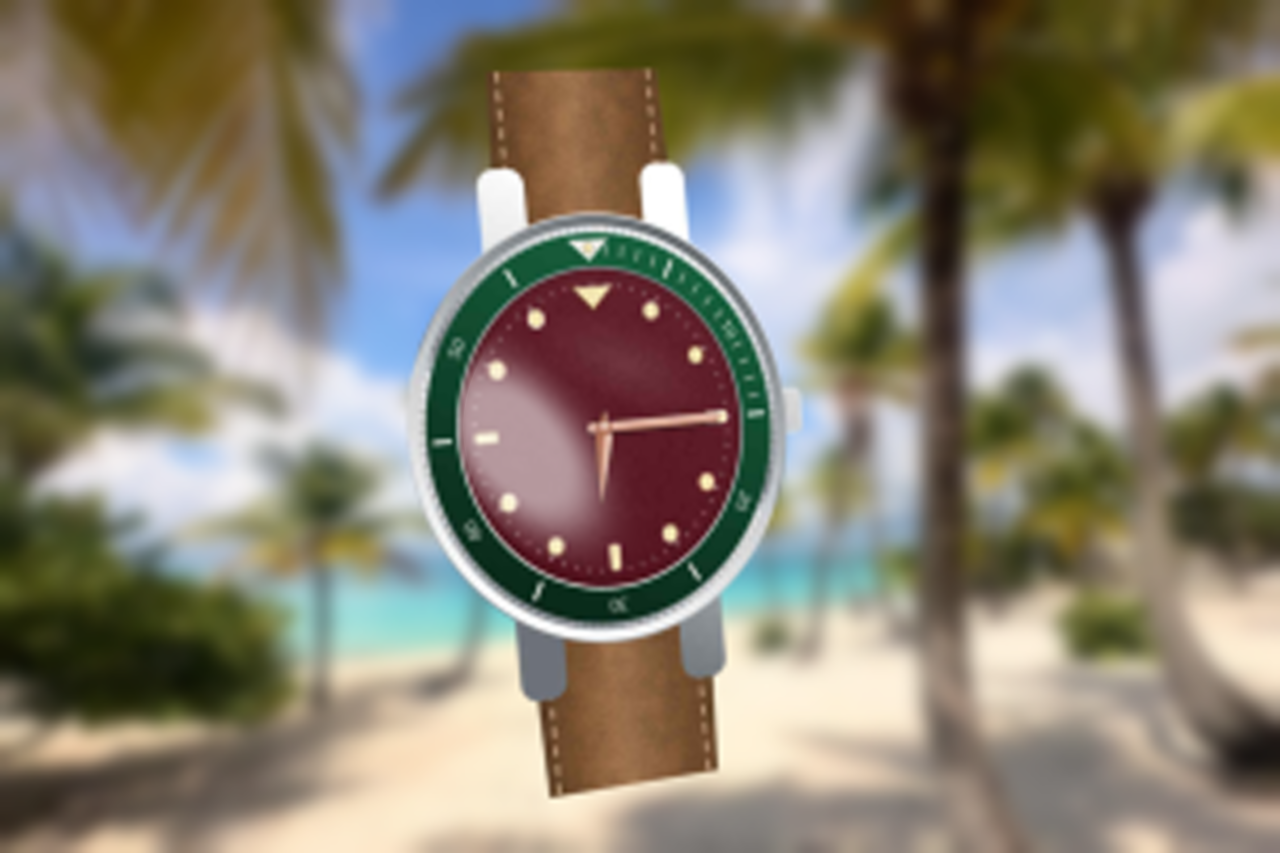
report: 6,15
